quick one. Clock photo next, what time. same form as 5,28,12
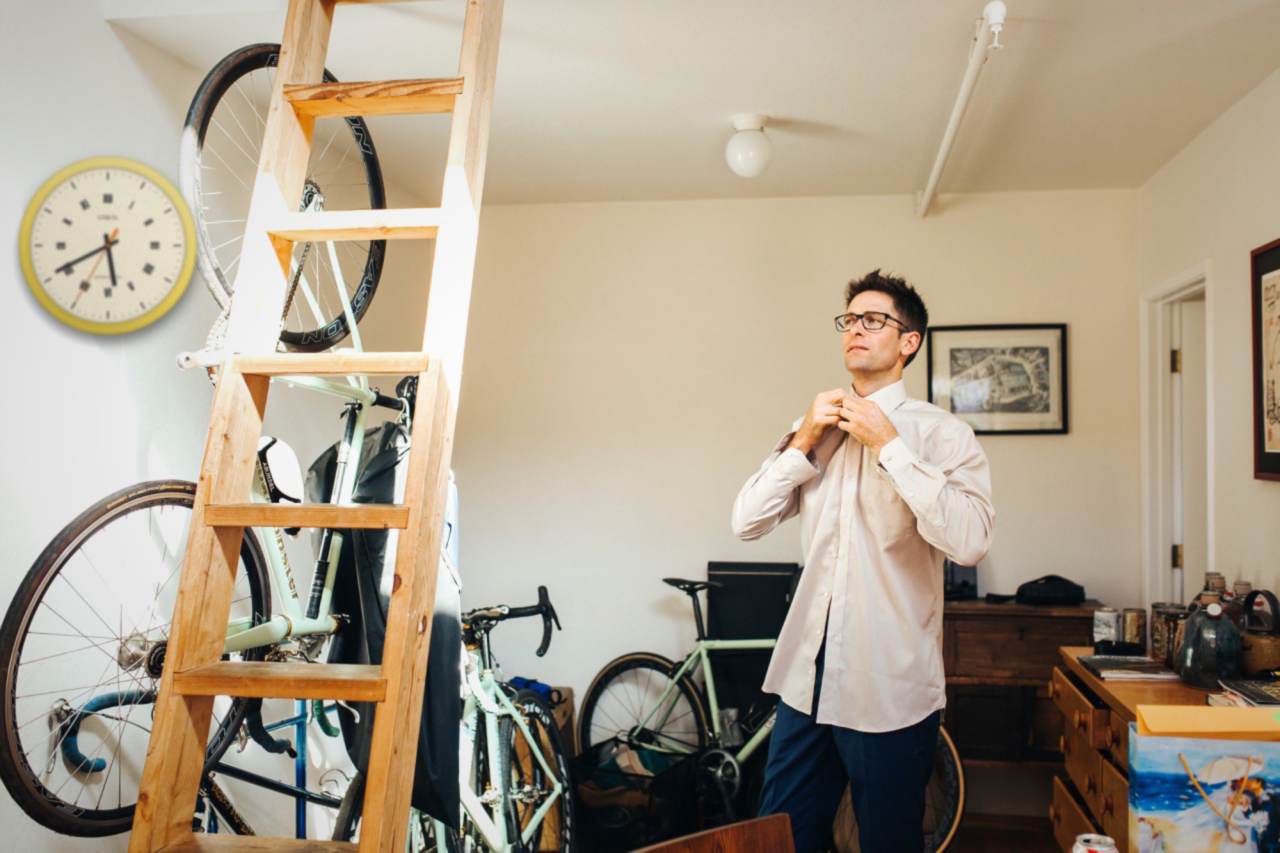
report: 5,40,35
